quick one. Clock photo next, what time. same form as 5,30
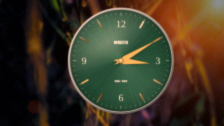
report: 3,10
